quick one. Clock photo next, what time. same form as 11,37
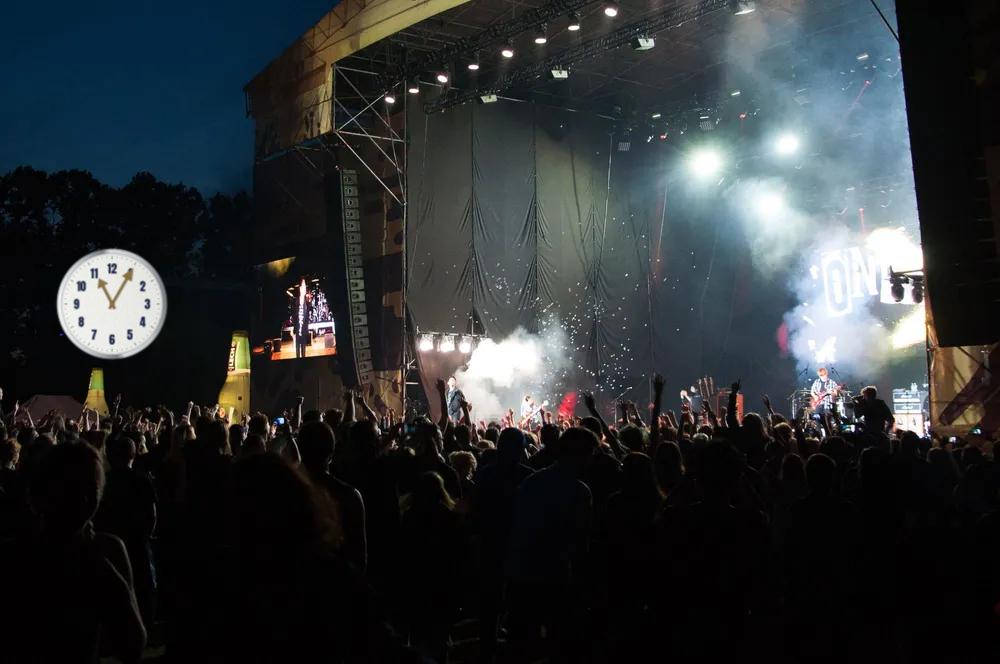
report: 11,05
